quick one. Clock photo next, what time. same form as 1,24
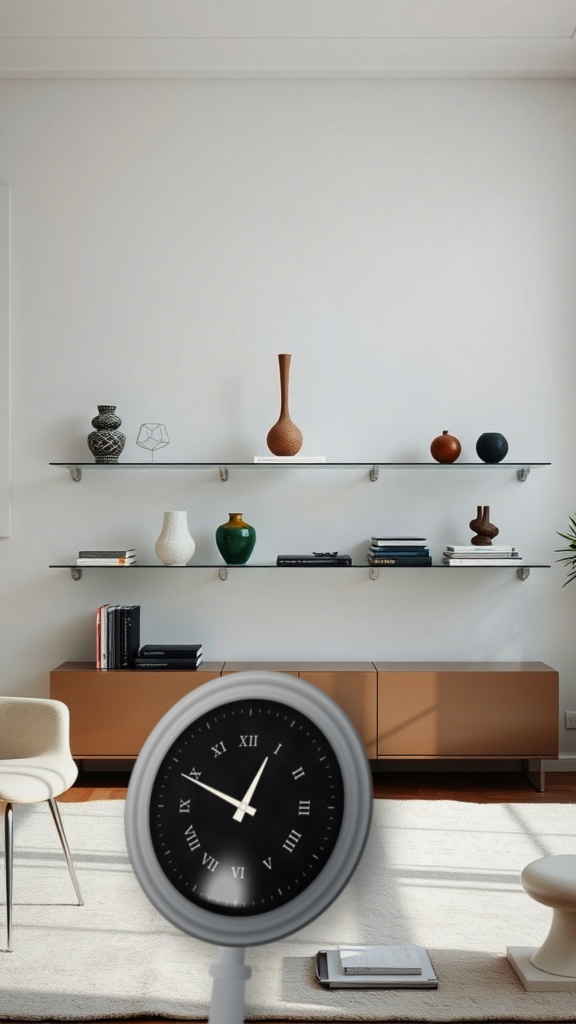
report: 12,49
